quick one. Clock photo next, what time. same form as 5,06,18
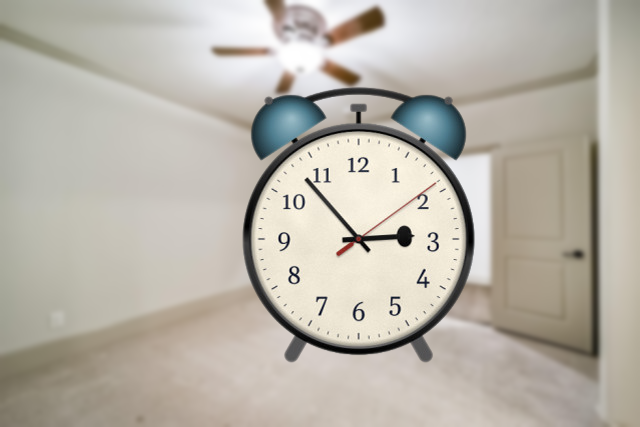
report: 2,53,09
